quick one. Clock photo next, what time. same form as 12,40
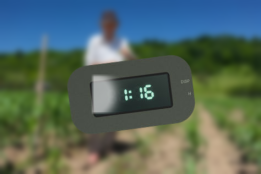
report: 1,16
